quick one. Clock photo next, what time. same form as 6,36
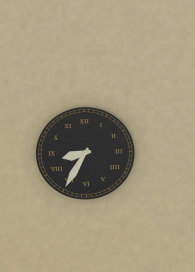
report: 8,35
